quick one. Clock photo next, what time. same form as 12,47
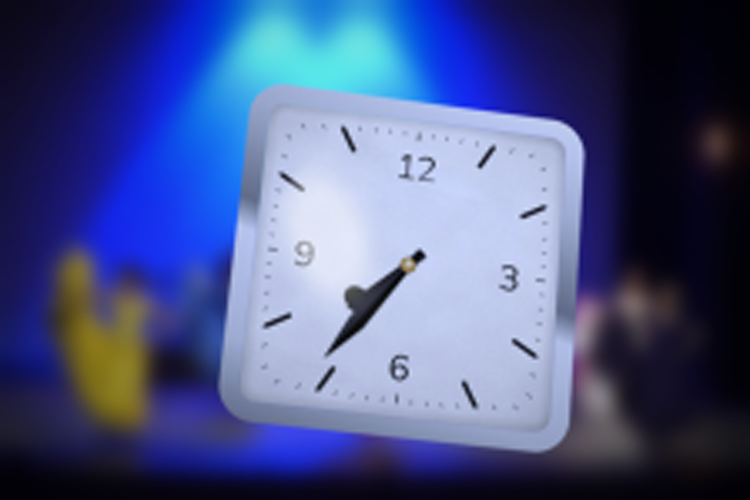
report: 7,36
